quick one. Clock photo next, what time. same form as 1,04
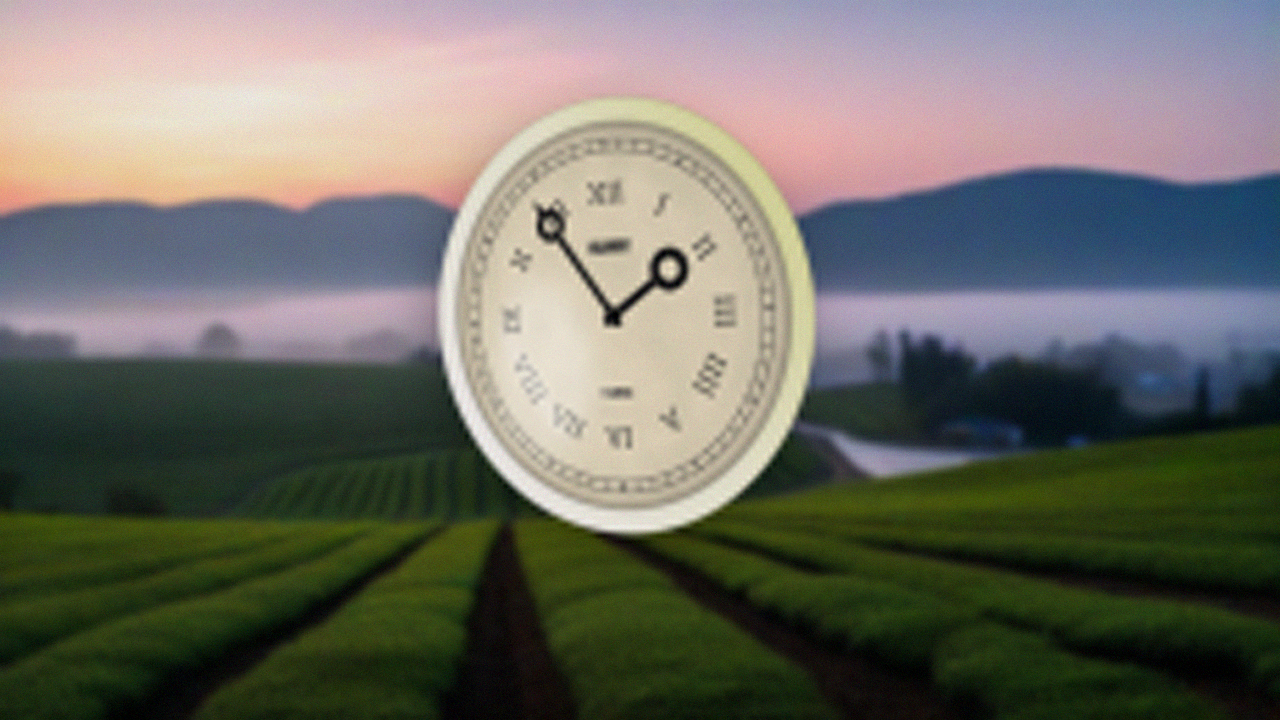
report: 1,54
